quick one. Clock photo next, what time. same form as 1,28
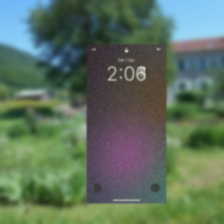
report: 2,06
